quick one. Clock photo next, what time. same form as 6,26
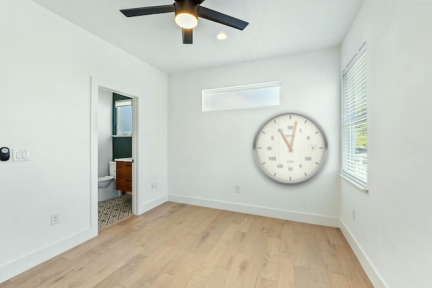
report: 11,02
